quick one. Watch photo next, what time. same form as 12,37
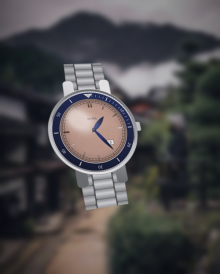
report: 1,24
